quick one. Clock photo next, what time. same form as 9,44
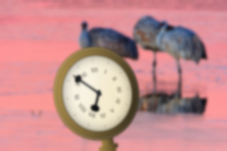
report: 6,52
